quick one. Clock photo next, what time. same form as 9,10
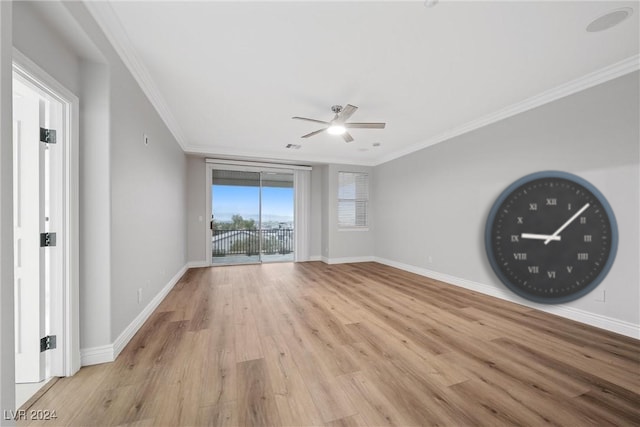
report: 9,08
